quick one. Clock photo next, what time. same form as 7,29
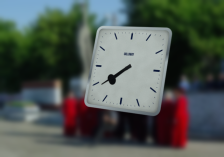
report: 7,39
